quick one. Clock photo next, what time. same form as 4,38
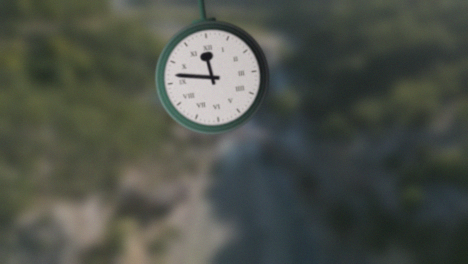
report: 11,47
